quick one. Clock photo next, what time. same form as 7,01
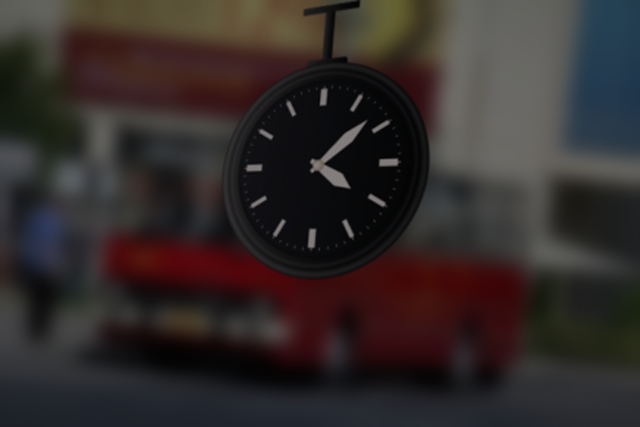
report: 4,08
